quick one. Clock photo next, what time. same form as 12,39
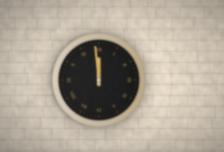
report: 11,59
